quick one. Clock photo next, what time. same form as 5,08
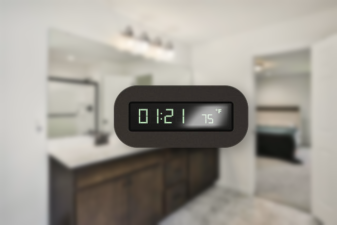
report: 1,21
